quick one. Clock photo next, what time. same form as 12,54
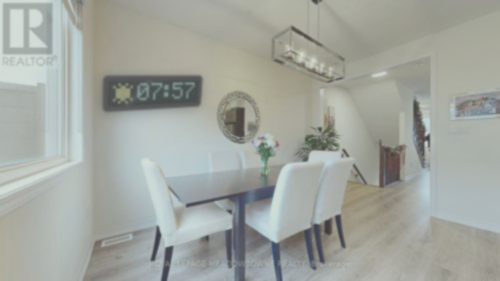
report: 7,57
